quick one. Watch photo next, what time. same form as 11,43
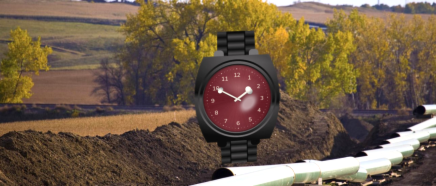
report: 1,50
